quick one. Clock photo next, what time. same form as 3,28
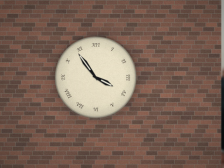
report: 3,54
